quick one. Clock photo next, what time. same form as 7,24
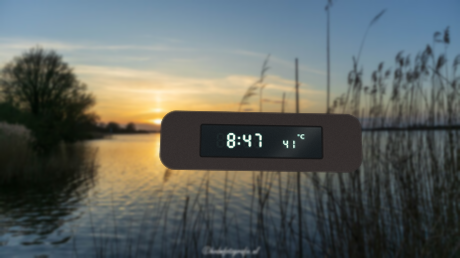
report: 8,47
